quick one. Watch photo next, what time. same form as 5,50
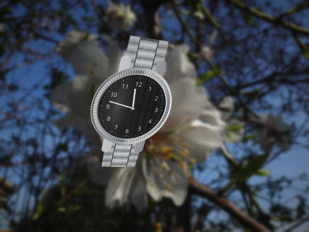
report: 11,47
